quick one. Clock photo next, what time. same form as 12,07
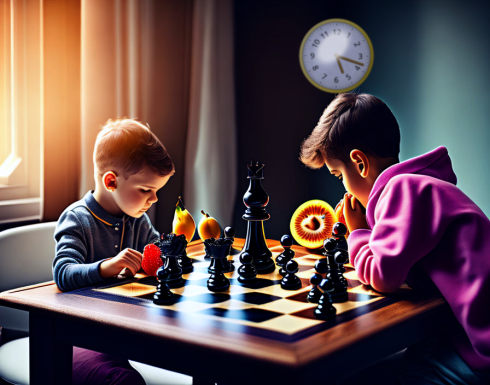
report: 5,18
